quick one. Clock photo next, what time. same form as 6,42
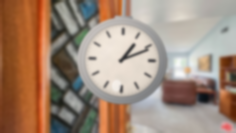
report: 1,11
